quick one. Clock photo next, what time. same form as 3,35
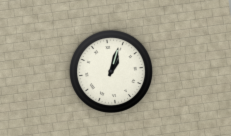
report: 1,04
